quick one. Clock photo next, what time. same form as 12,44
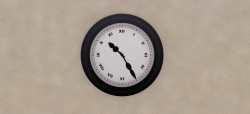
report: 10,25
